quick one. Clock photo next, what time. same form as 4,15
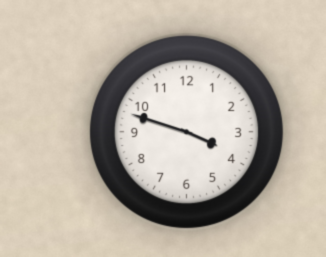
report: 3,48
